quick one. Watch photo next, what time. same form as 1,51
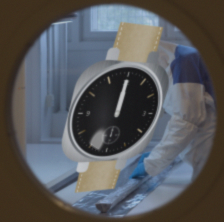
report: 12,00
